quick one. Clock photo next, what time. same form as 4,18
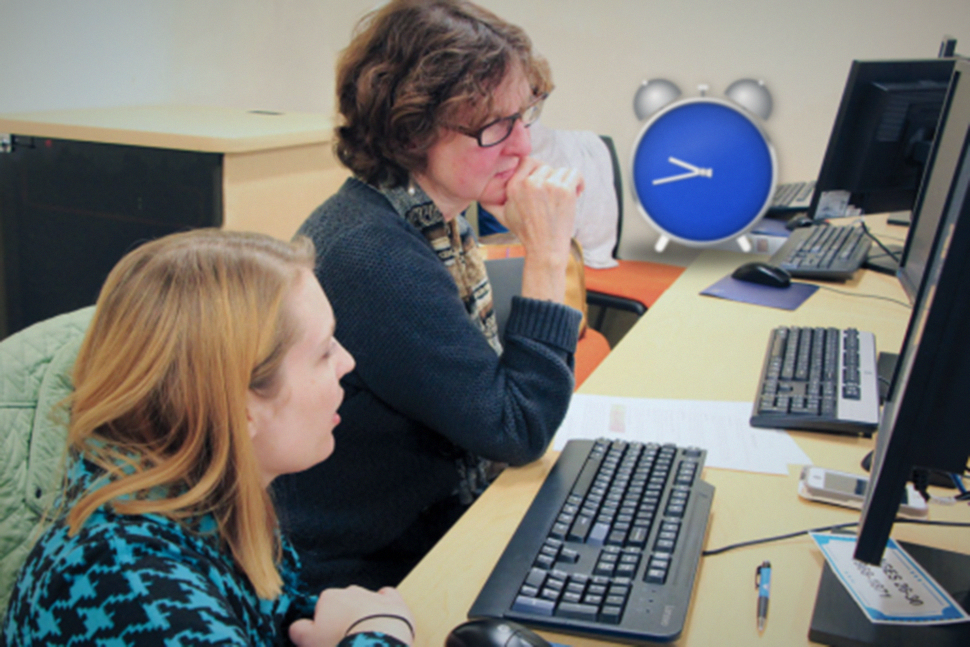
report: 9,43
